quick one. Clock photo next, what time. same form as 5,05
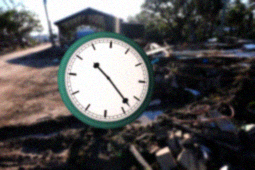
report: 10,23
